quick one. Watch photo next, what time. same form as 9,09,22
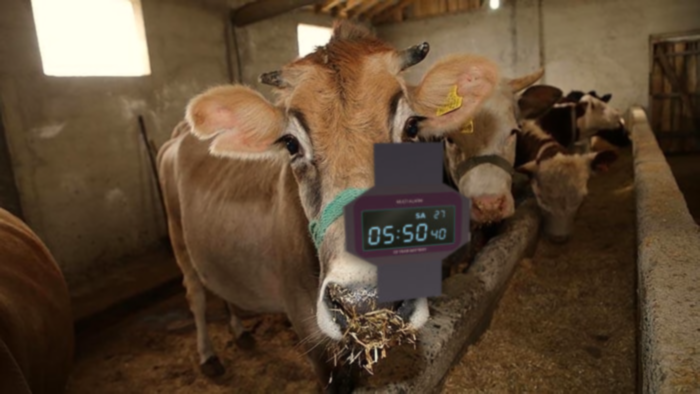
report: 5,50,40
